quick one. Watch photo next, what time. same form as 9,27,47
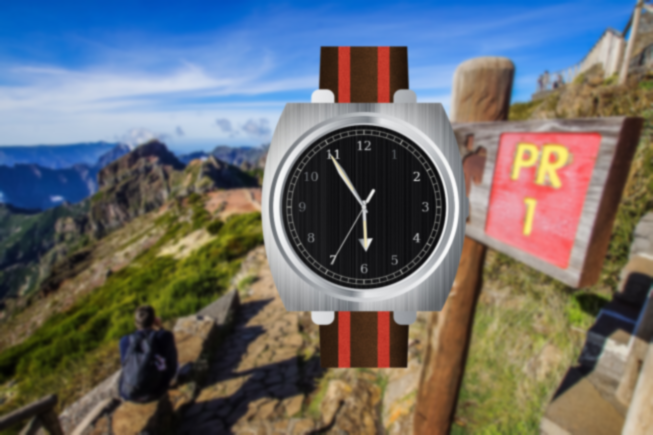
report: 5,54,35
